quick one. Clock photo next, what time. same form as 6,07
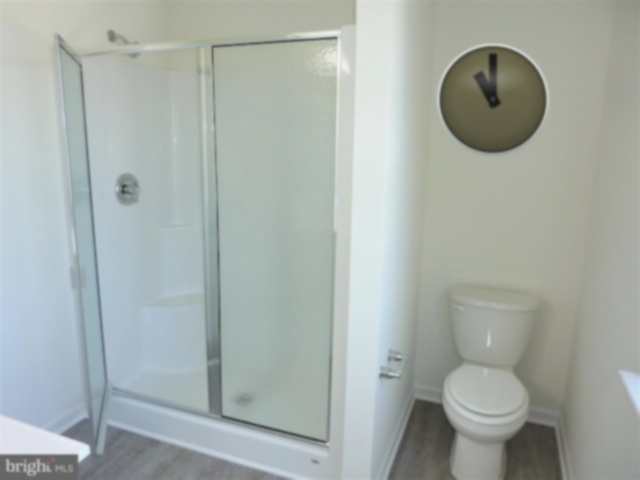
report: 11,00
